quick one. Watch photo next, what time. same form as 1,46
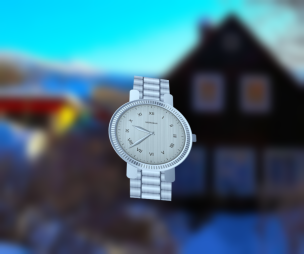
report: 9,38
